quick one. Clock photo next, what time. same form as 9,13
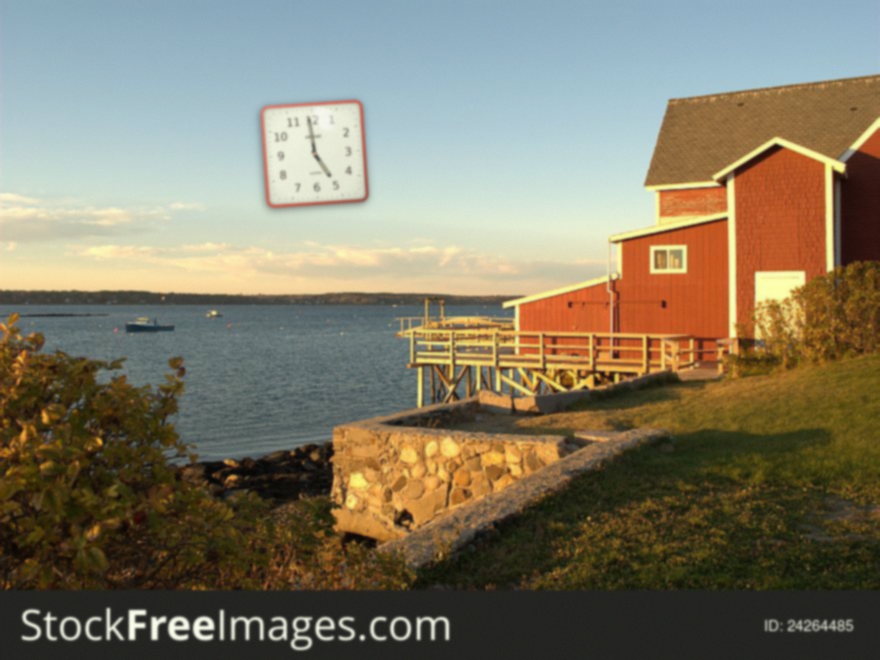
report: 4,59
